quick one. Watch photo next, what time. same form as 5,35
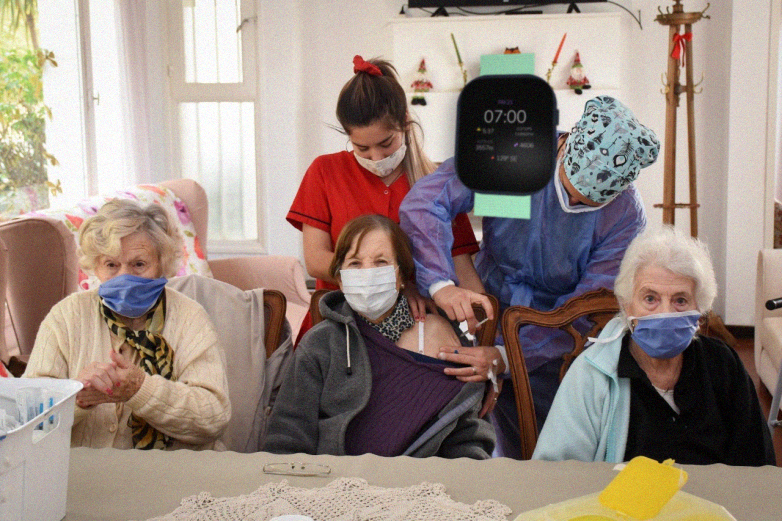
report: 7,00
